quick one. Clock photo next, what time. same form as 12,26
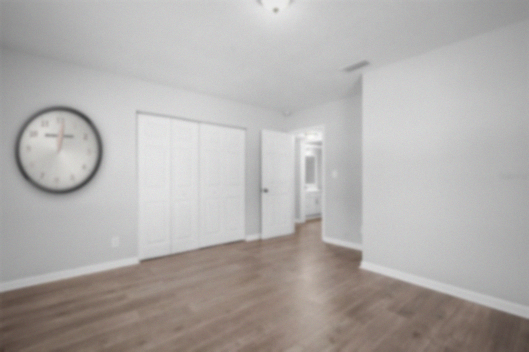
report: 12,01
